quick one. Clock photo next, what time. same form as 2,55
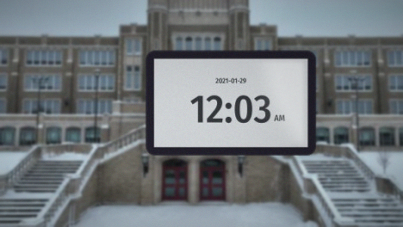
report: 12,03
